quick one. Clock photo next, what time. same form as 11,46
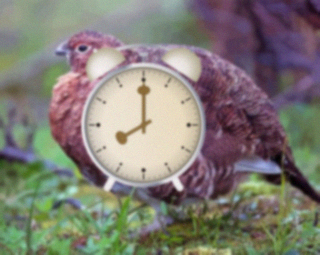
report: 8,00
